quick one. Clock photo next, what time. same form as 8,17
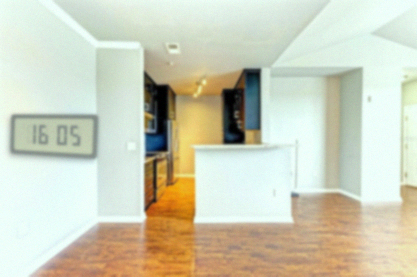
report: 16,05
